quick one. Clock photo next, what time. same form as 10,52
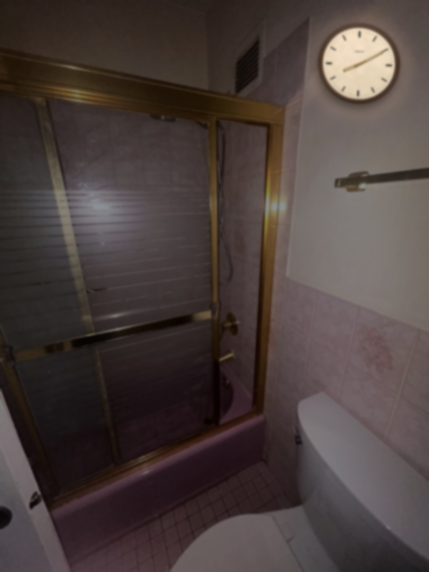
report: 8,10
